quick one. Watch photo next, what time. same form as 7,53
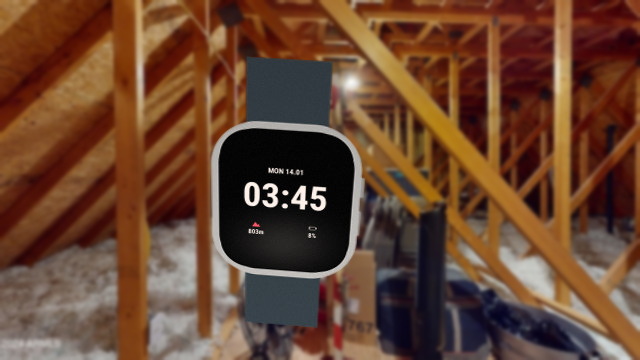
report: 3,45
